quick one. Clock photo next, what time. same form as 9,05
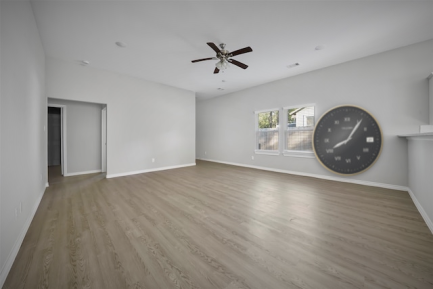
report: 8,06
